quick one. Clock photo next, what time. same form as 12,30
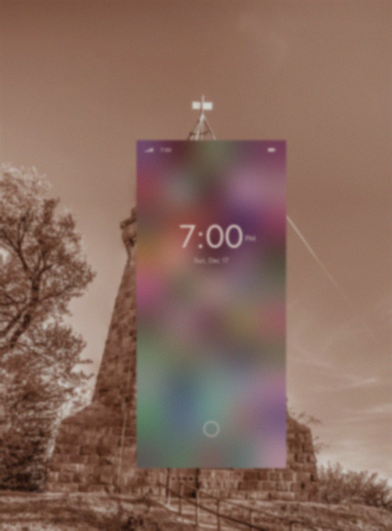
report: 7,00
